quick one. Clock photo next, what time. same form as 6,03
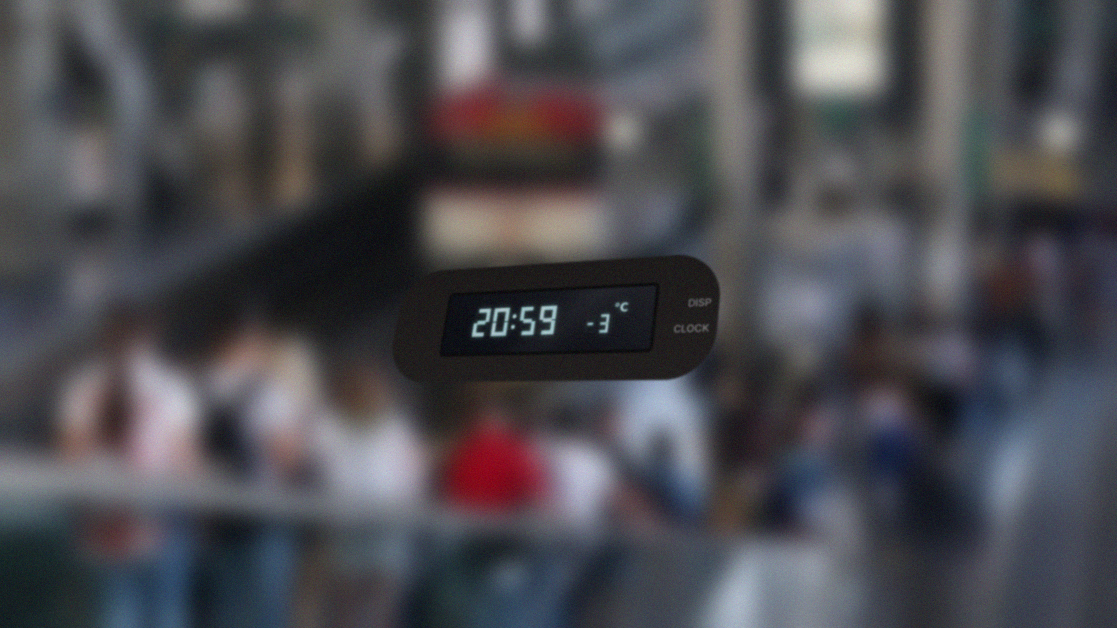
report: 20,59
